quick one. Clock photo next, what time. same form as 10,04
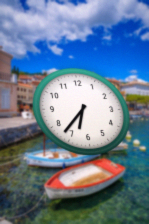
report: 6,37
